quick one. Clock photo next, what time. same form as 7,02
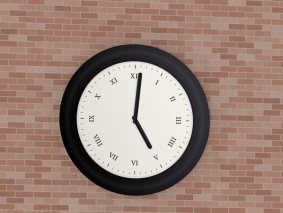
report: 5,01
